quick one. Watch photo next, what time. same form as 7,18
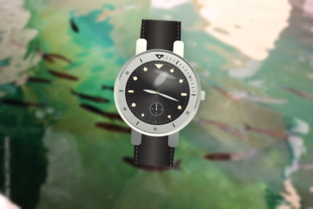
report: 9,18
